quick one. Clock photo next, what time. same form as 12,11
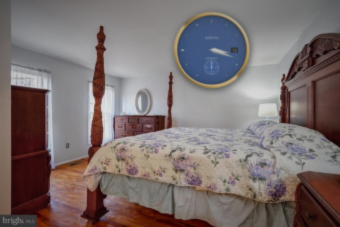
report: 3,18
